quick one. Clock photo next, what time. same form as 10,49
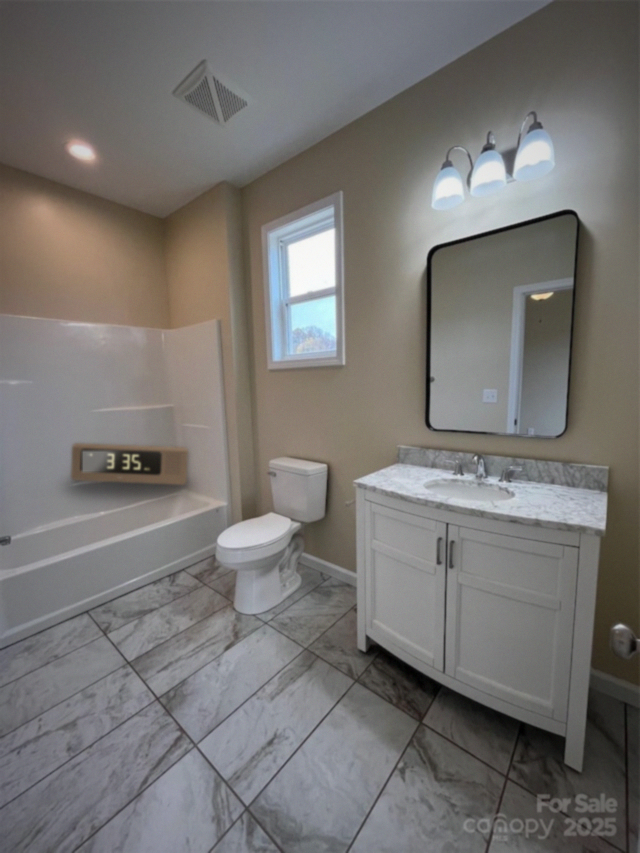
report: 3,35
